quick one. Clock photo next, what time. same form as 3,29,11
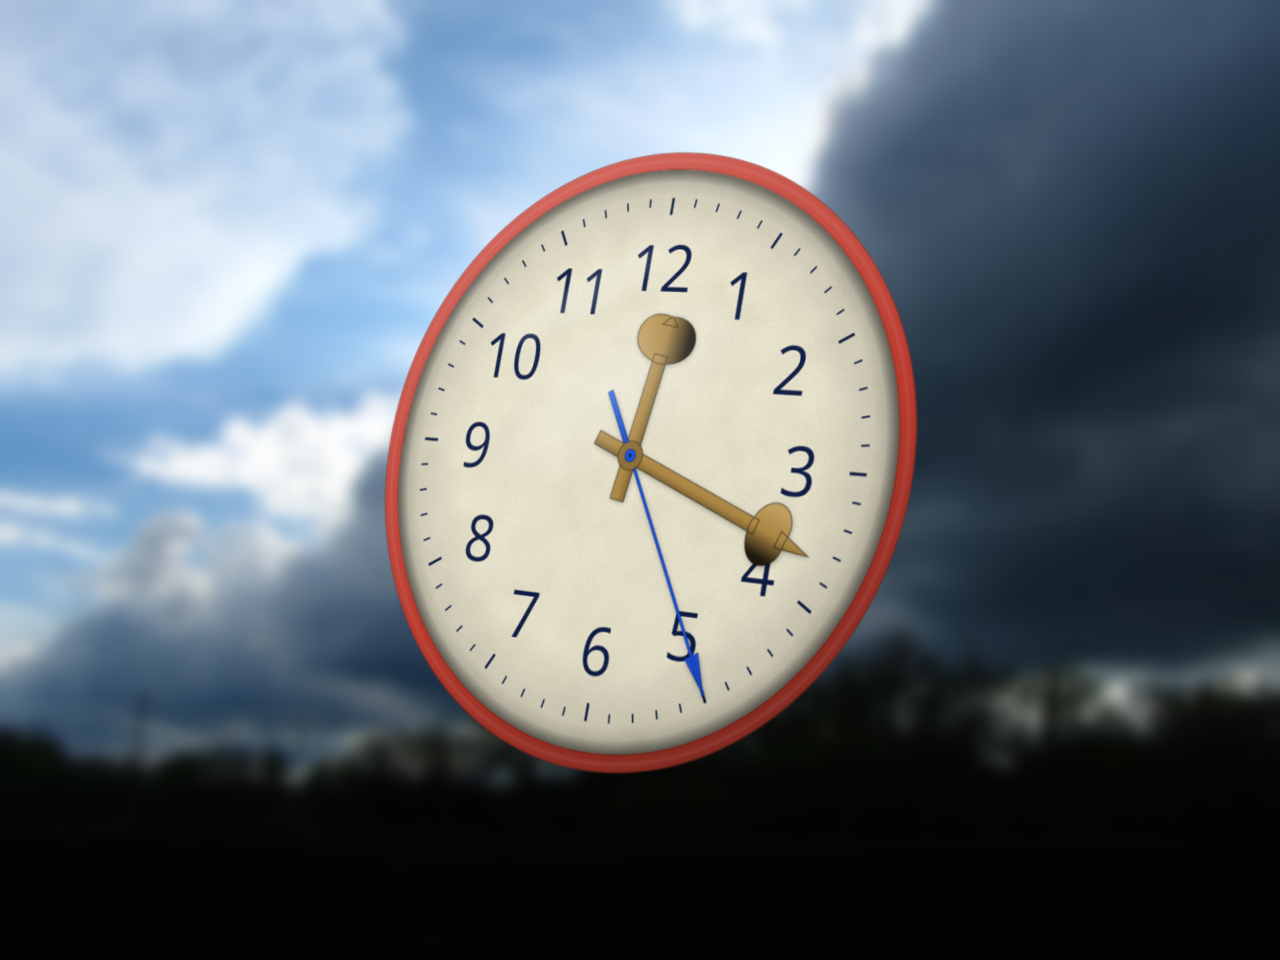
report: 12,18,25
